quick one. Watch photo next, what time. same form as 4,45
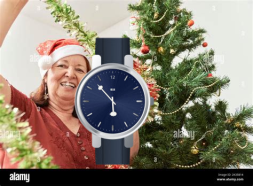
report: 5,53
